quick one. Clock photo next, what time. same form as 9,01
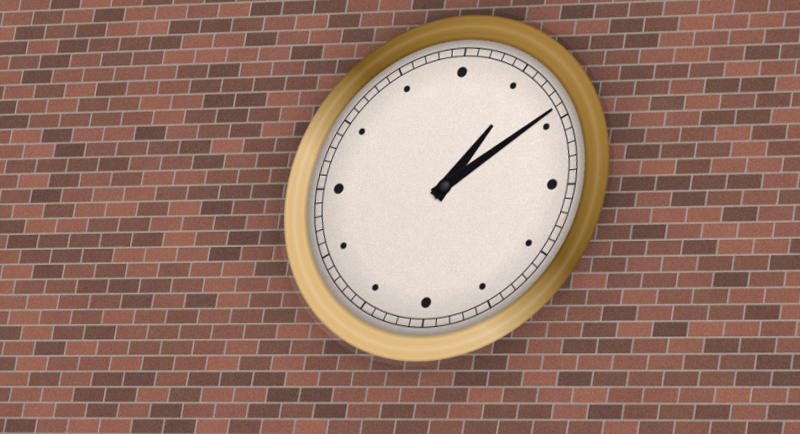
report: 1,09
